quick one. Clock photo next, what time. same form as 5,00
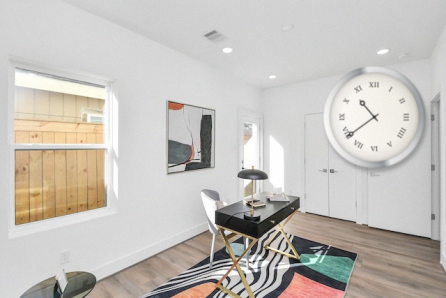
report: 10,39
